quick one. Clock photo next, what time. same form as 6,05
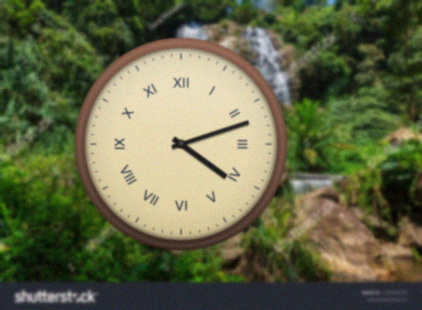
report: 4,12
